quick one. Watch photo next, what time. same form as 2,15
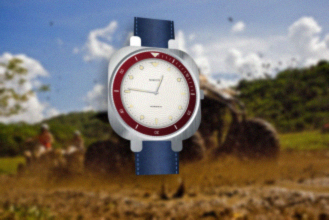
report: 12,46
